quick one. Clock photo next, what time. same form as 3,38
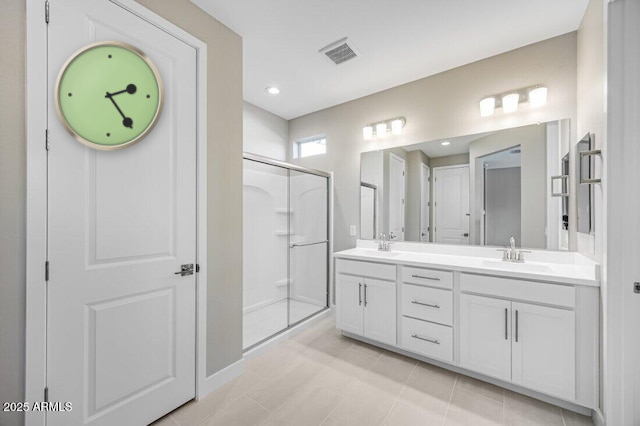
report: 2,24
